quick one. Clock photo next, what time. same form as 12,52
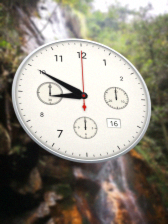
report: 8,50
